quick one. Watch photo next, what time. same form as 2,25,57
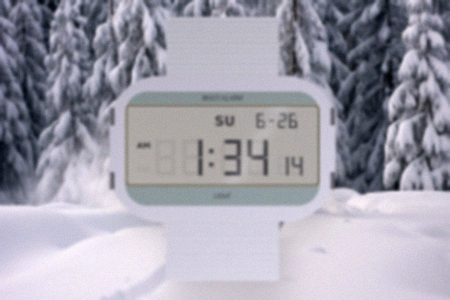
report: 1,34,14
